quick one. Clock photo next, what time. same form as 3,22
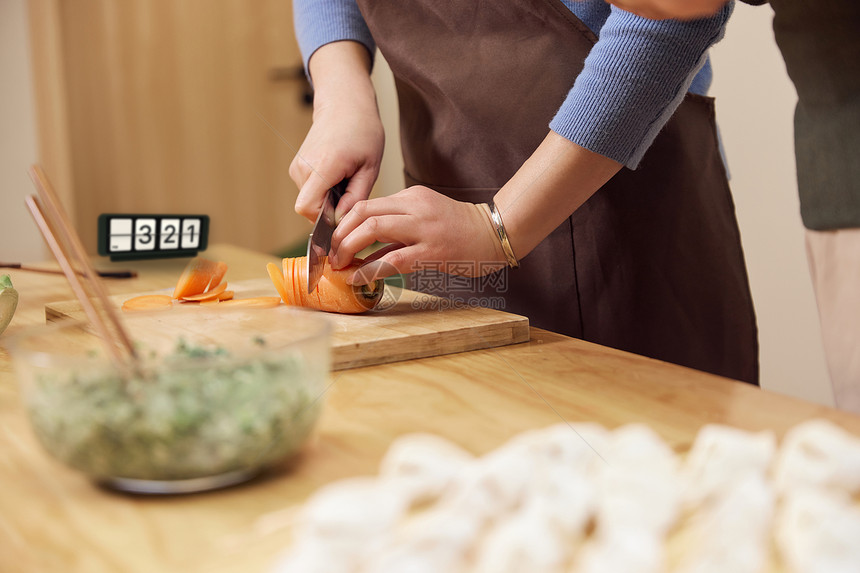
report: 3,21
